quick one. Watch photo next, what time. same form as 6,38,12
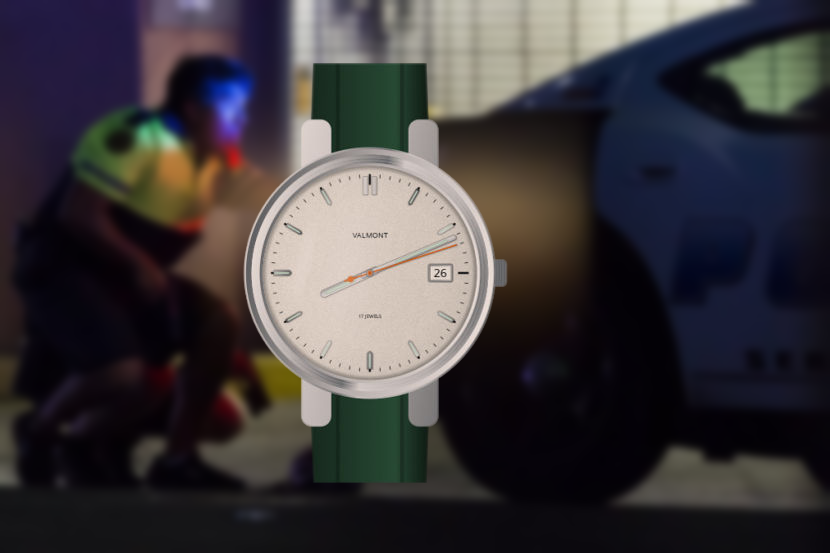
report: 8,11,12
